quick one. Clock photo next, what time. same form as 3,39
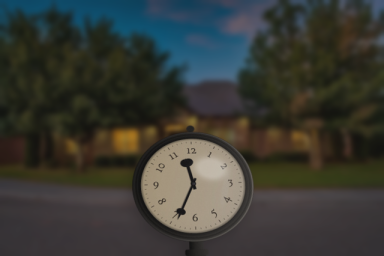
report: 11,34
